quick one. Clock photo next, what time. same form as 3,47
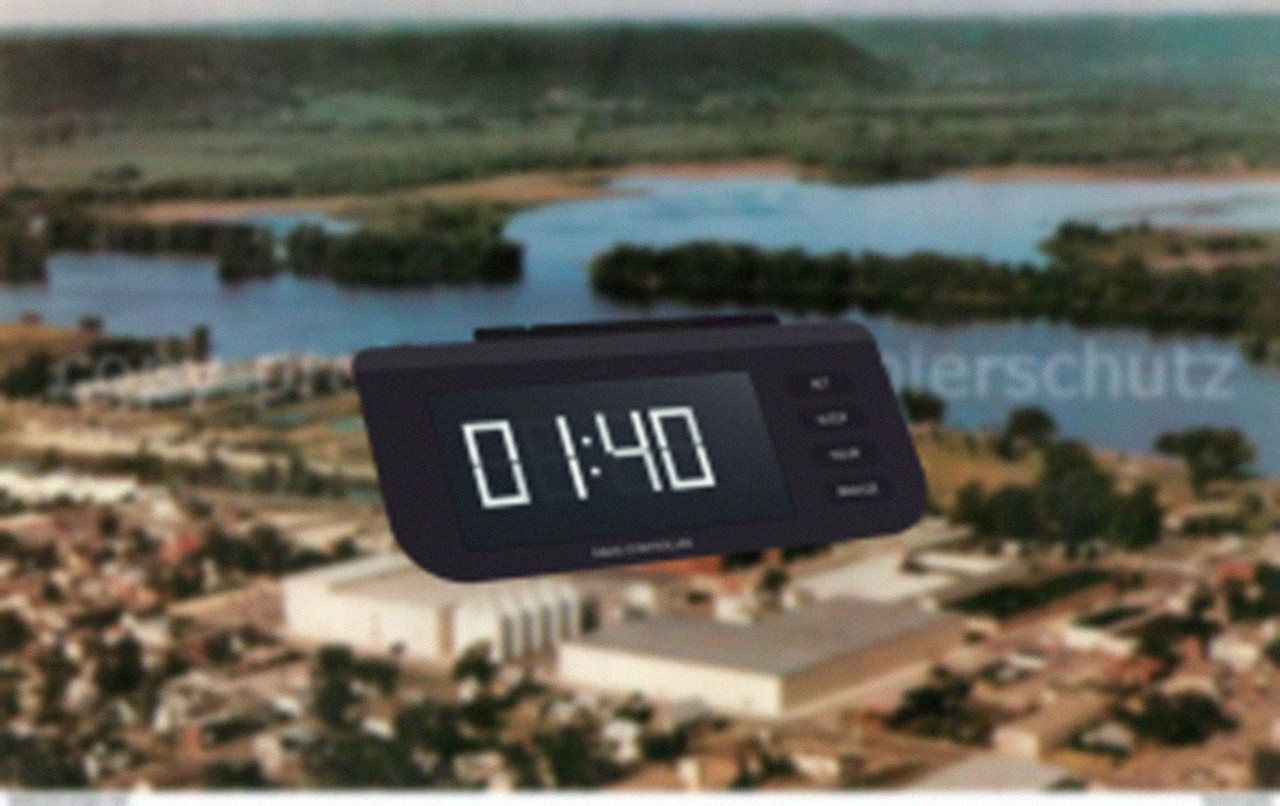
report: 1,40
